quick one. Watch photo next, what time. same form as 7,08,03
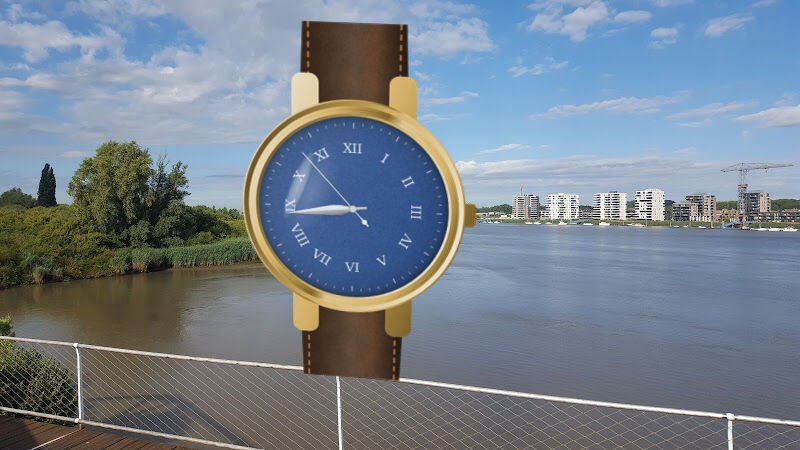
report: 8,43,53
